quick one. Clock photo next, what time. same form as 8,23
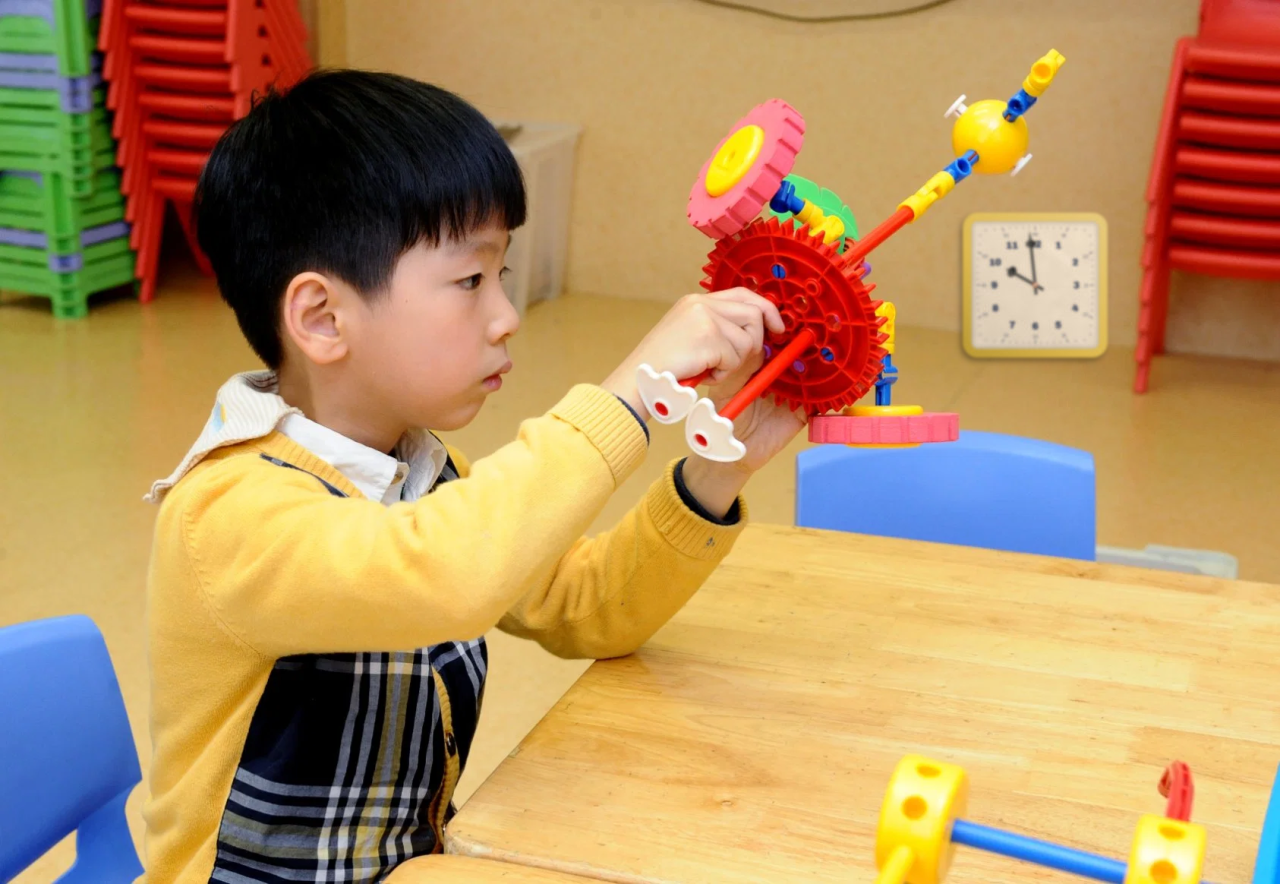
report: 9,59
